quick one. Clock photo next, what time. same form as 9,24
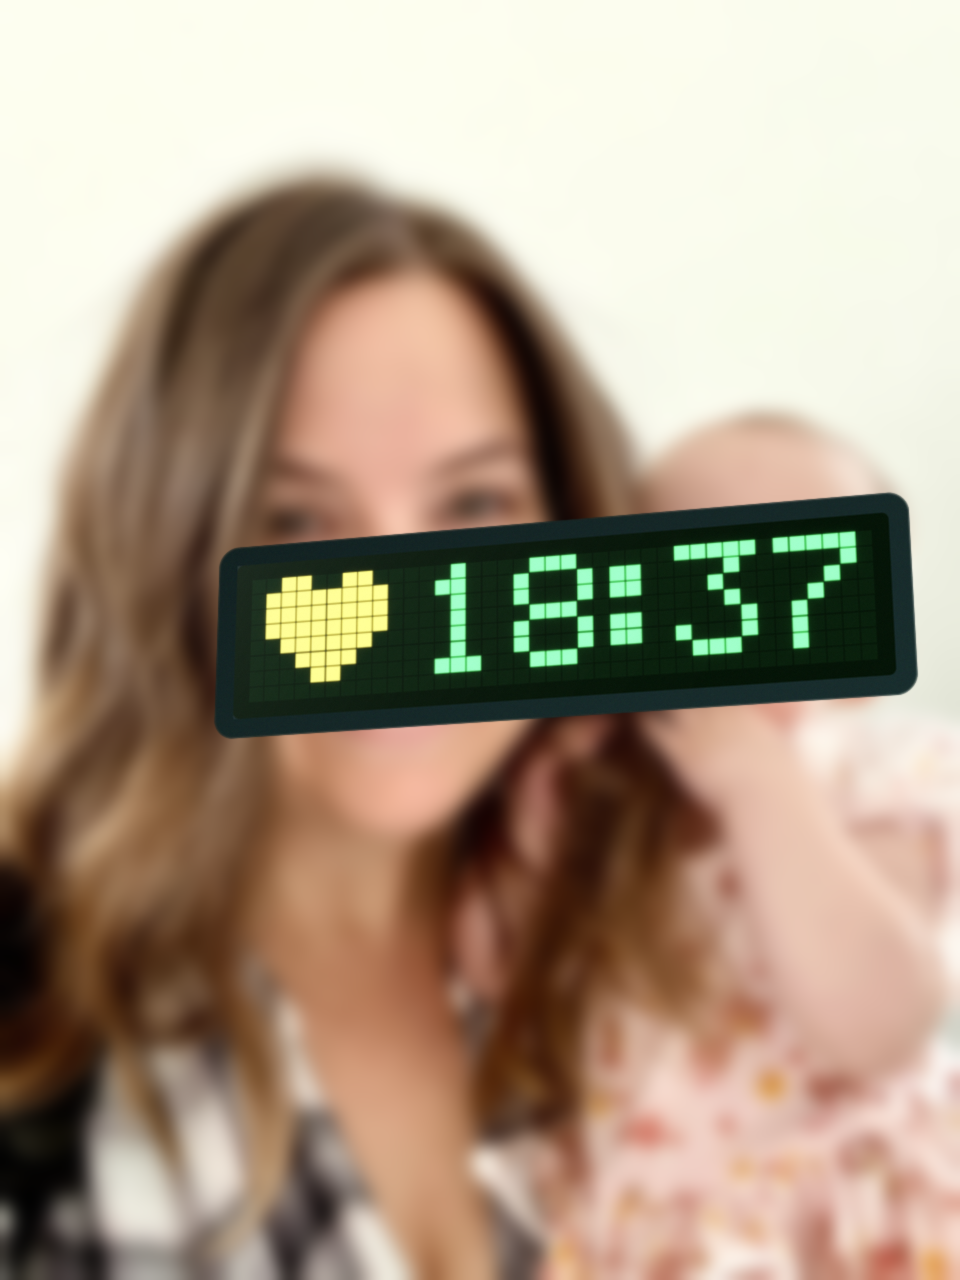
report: 18,37
